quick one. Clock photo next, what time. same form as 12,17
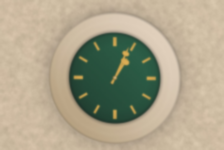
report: 1,04
